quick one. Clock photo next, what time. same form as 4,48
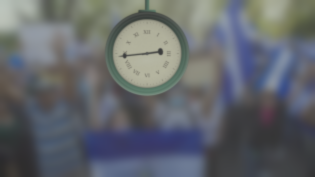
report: 2,44
